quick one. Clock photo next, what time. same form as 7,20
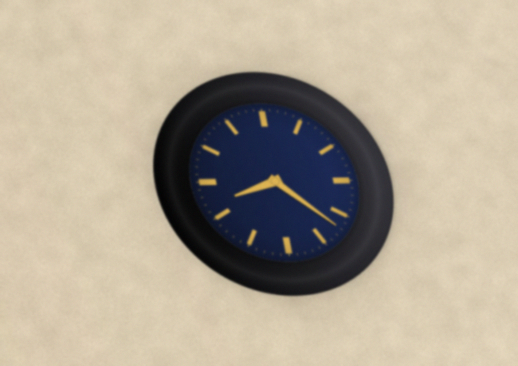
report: 8,22
